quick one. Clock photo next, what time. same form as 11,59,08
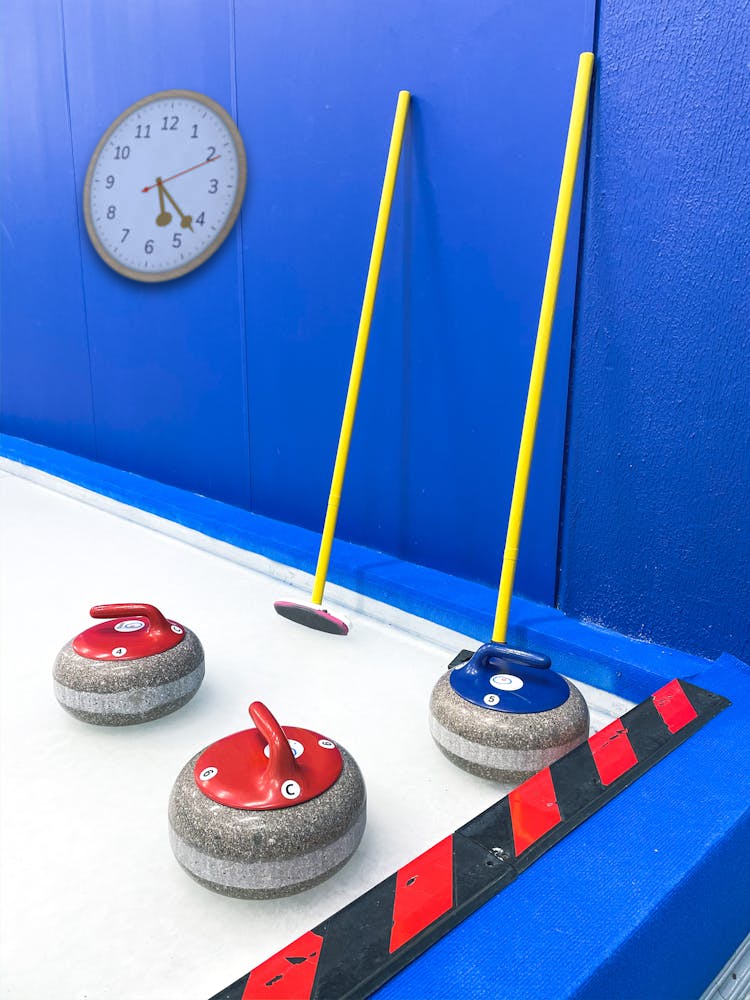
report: 5,22,11
